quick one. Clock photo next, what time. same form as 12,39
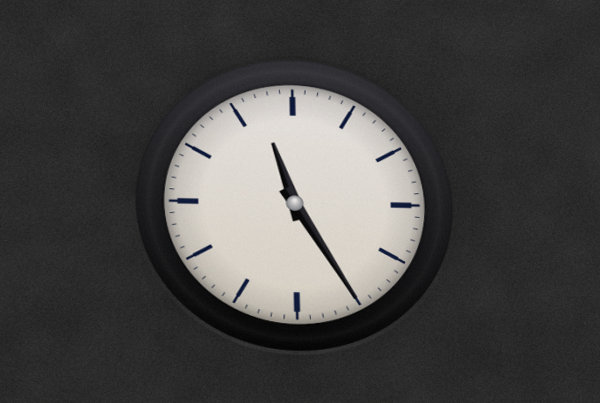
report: 11,25
